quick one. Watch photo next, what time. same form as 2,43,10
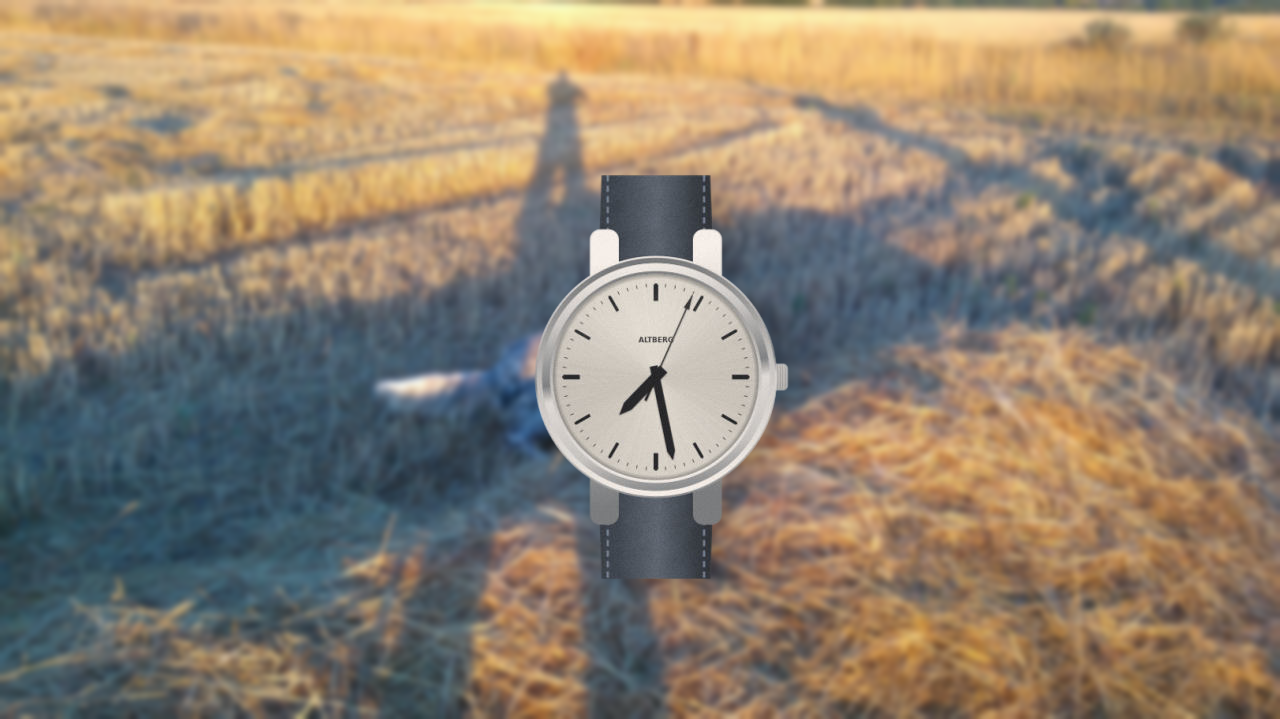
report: 7,28,04
